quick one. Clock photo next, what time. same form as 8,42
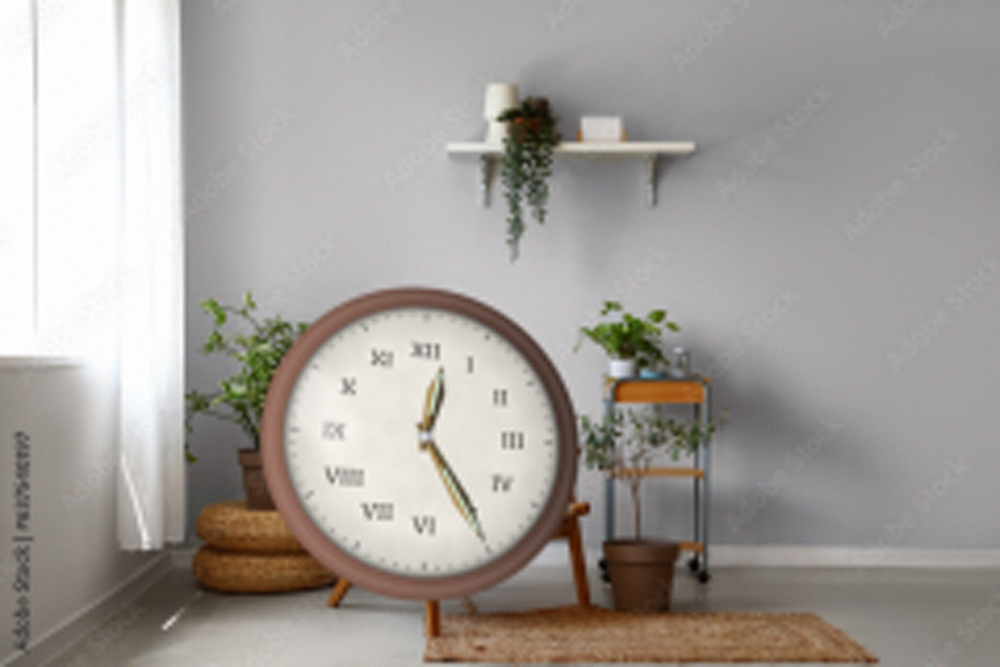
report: 12,25
